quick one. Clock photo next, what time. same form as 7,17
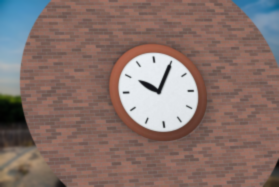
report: 10,05
